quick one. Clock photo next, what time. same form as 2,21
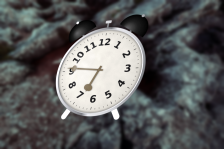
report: 6,46
